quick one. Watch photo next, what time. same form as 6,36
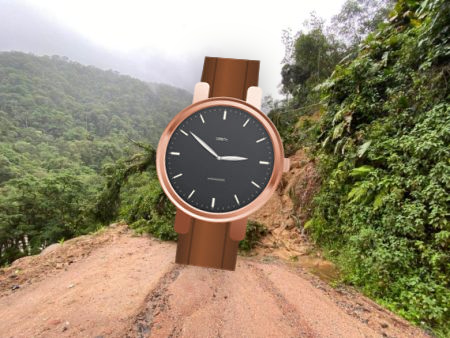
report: 2,51
